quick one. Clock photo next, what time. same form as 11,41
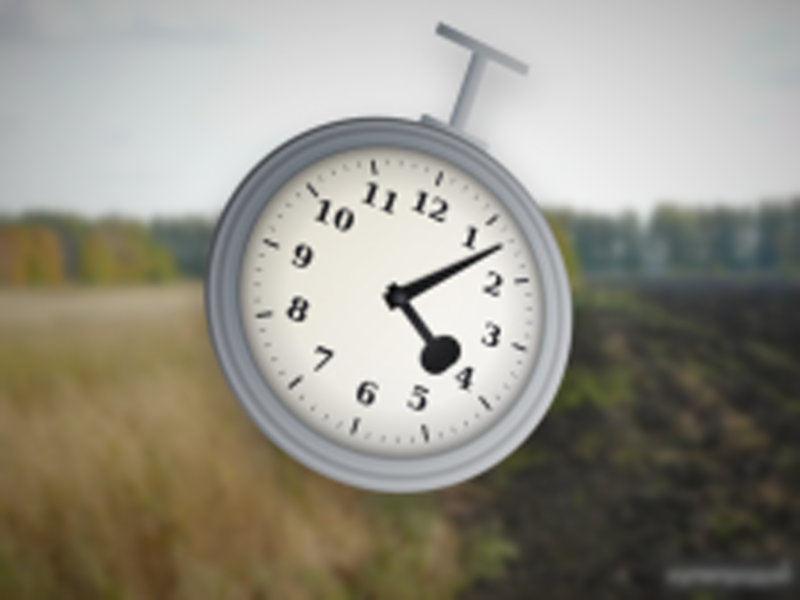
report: 4,07
